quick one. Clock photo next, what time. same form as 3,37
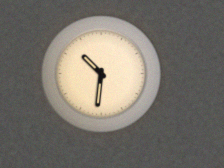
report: 10,31
